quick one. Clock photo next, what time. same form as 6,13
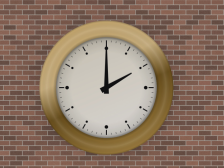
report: 2,00
